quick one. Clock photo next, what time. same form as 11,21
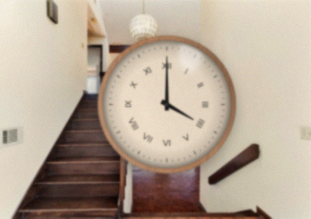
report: 4,00
